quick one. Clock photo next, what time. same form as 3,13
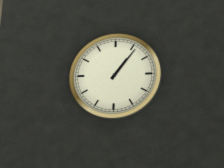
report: 1,06
